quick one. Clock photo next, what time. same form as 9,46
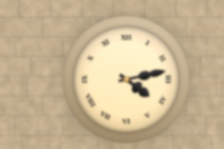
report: 4,13
